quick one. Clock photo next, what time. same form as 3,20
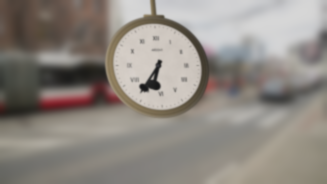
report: 6,36
